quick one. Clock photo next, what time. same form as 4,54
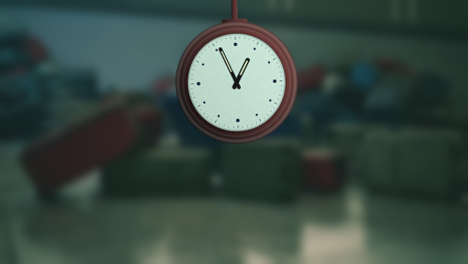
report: 12,56
